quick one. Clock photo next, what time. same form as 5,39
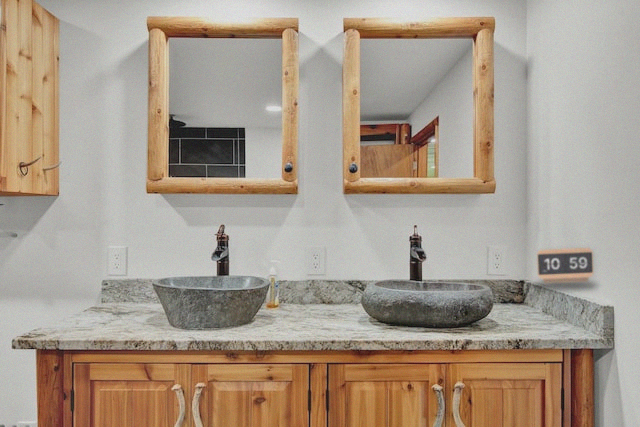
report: 10,59
